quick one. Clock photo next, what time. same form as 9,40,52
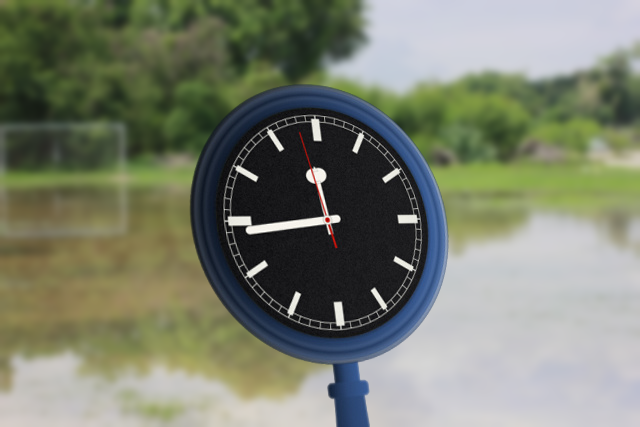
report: 11,43,58
